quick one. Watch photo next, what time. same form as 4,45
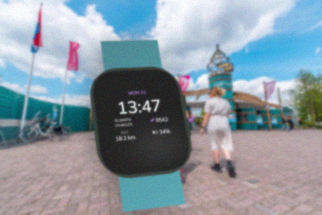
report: 13,47
